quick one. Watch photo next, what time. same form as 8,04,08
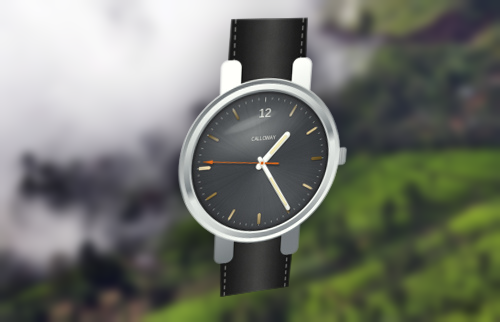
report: 1,24,46
